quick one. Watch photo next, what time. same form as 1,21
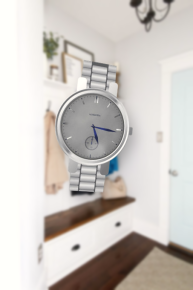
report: 5,16
